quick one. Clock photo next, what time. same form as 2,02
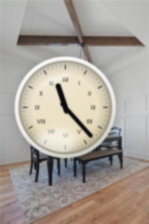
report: 11,23
